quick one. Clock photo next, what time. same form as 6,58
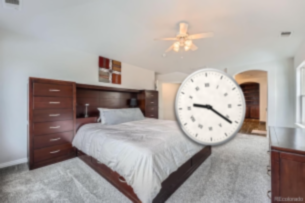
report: 9,21
